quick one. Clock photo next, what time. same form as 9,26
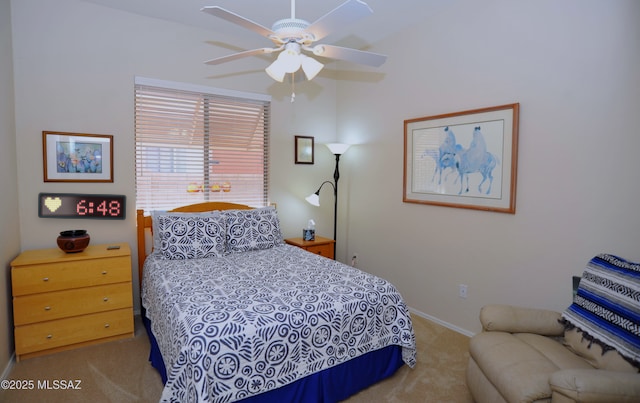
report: 6,48
